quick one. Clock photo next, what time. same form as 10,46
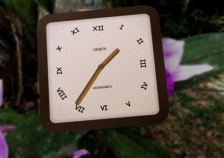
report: 1,36
